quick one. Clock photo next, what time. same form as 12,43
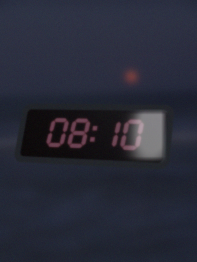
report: 8,10
